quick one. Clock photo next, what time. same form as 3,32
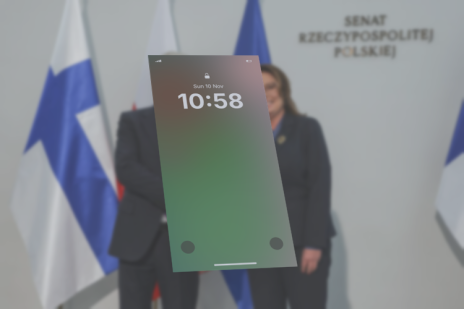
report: 10,58
